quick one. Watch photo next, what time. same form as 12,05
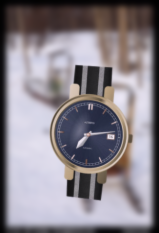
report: 7,13
